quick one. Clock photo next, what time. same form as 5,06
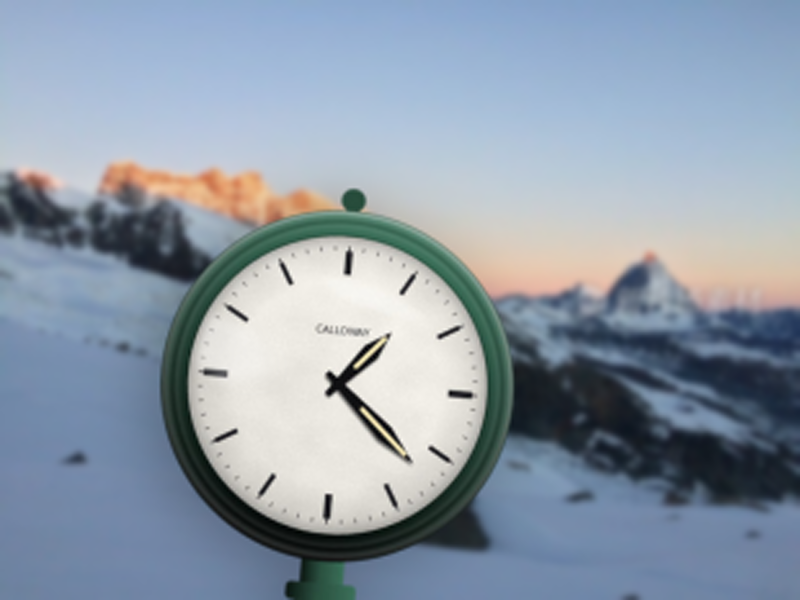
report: 1,22
